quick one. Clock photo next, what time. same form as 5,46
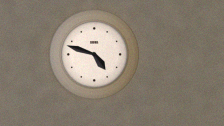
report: 4,48
